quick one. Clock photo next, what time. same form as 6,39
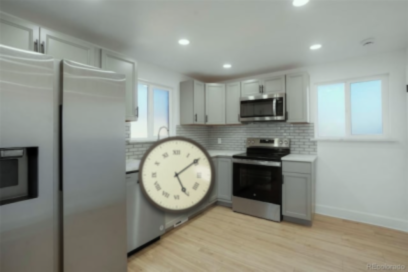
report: 5,09
